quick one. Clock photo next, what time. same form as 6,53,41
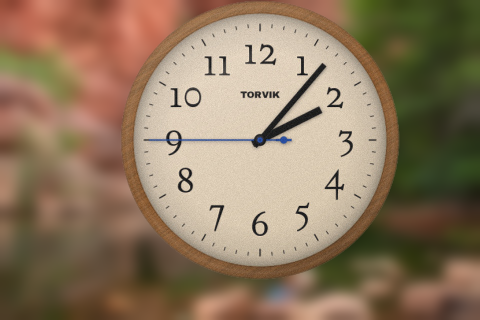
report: 2,06,45
